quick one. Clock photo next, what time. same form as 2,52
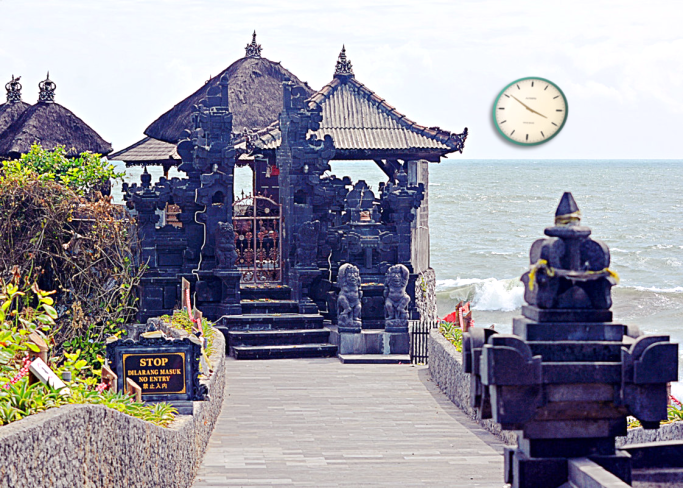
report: 3,51
